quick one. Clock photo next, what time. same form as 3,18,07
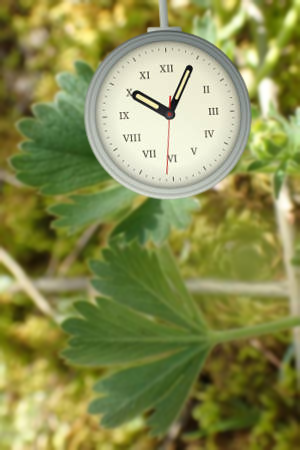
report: 10,04,31
